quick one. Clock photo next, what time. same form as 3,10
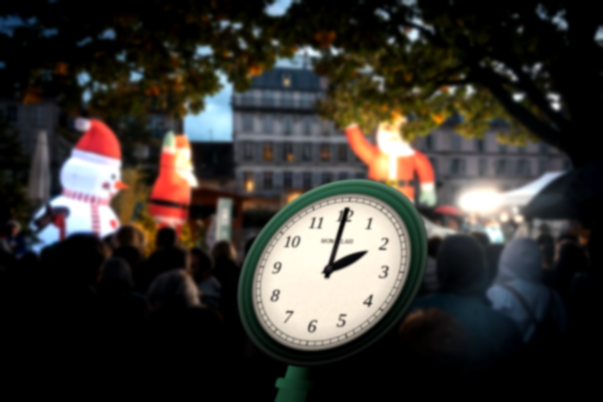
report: 2,00
